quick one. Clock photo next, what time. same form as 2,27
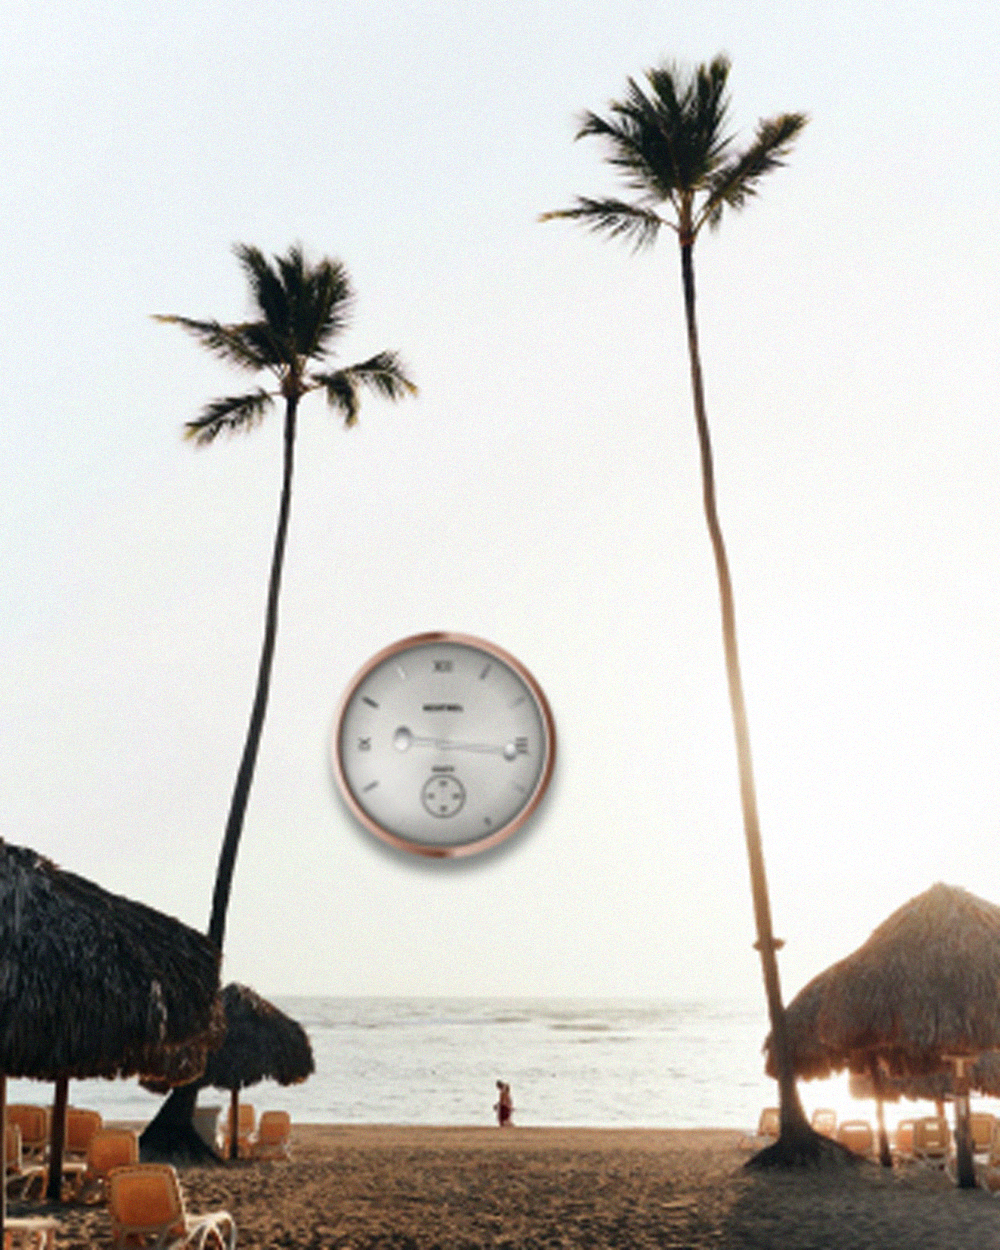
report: 9,16
